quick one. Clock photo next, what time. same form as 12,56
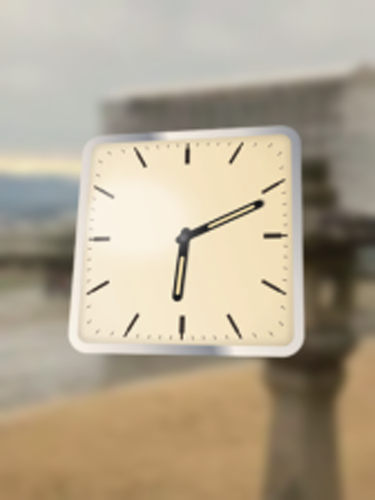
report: 6,11
